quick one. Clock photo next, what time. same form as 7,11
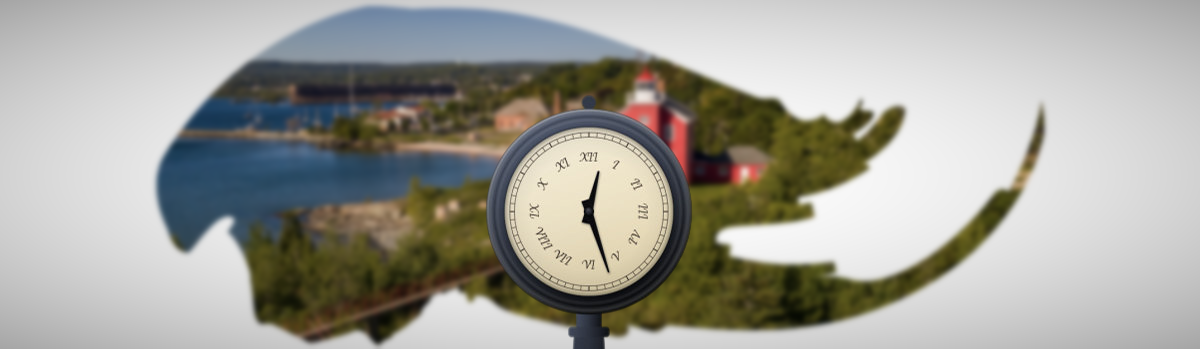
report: 12,27
